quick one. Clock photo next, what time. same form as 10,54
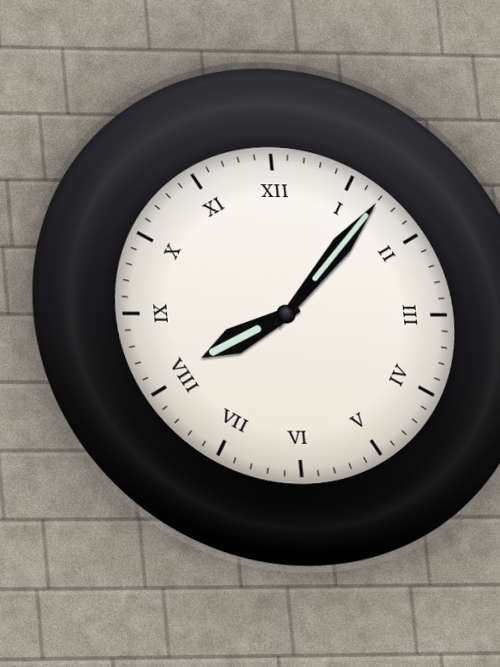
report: 8,07
